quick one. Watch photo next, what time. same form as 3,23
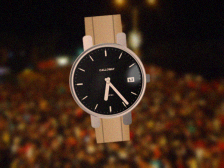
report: 6,24
